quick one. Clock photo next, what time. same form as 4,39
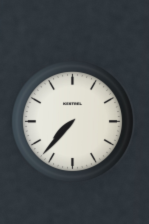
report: 7,37
